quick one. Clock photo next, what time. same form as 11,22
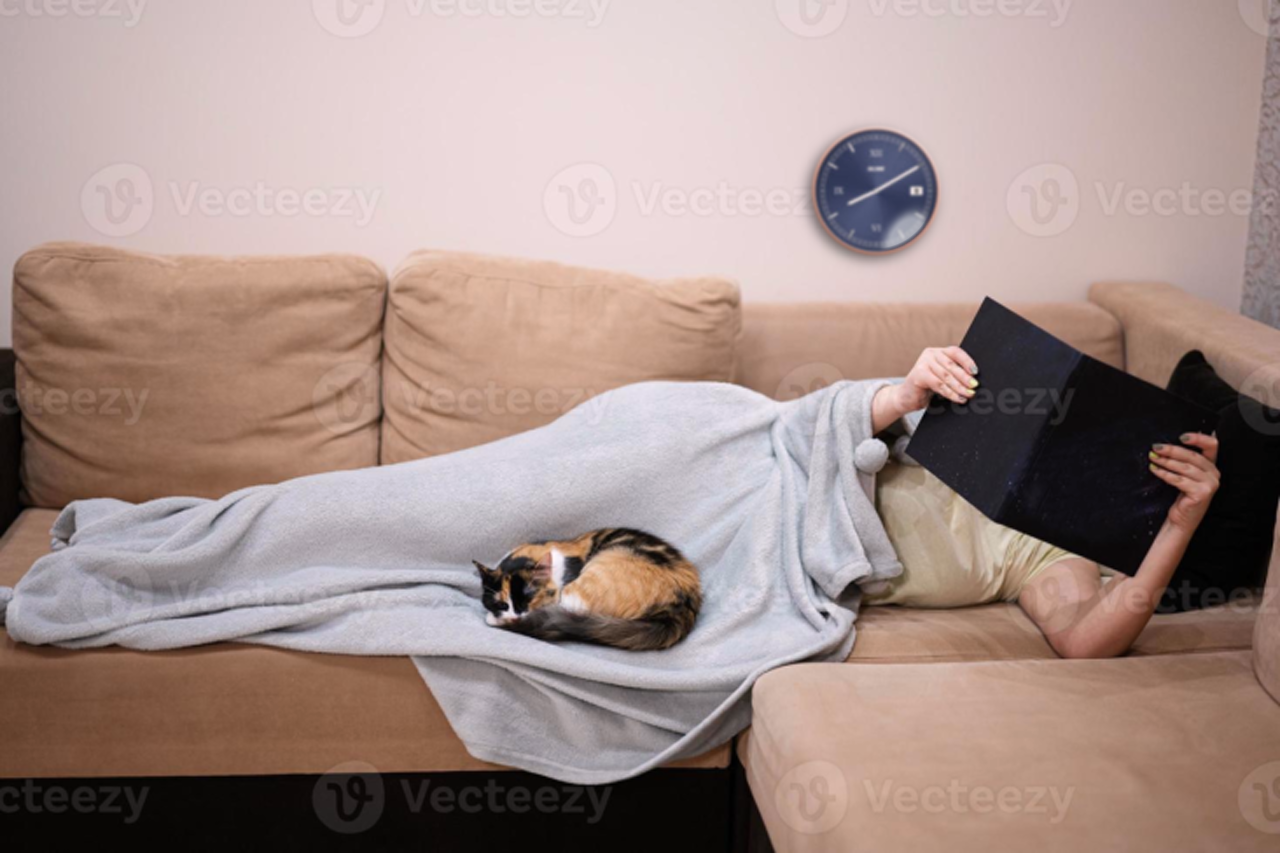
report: 8,10
